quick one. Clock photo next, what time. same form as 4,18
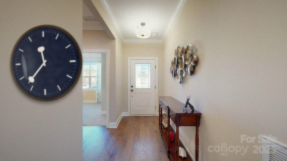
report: 11,37
